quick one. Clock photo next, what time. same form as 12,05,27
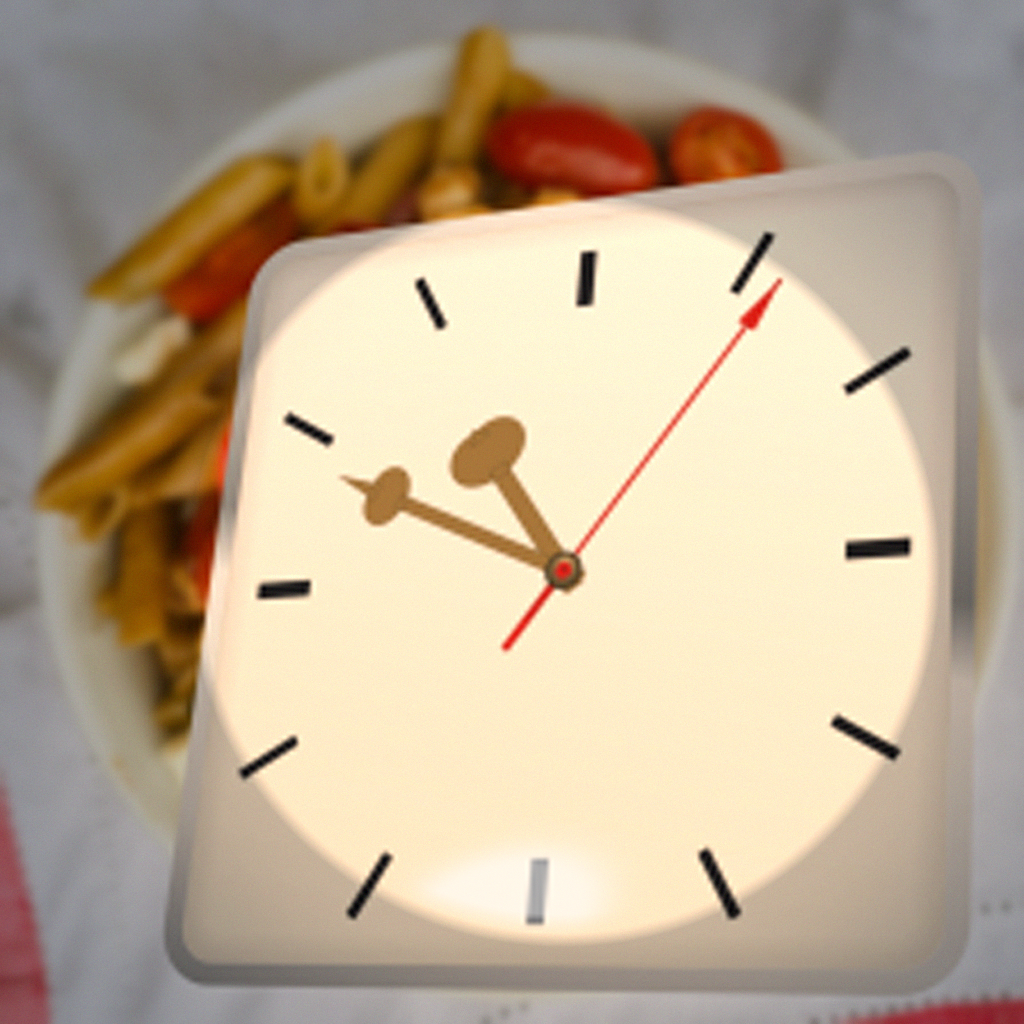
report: 10,49,06
